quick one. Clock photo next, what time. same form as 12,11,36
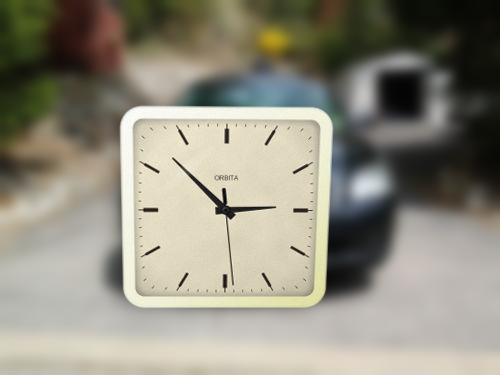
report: 2,52,29
